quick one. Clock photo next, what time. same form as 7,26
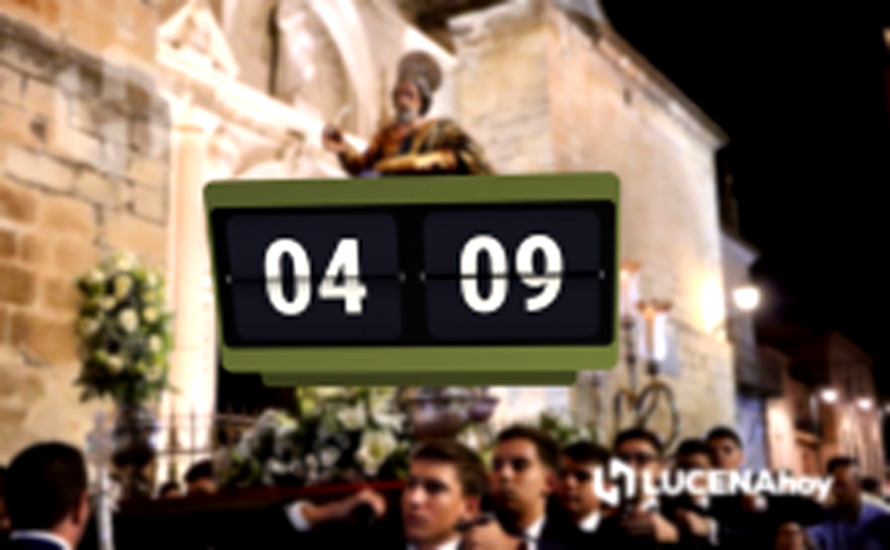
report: 4,09
